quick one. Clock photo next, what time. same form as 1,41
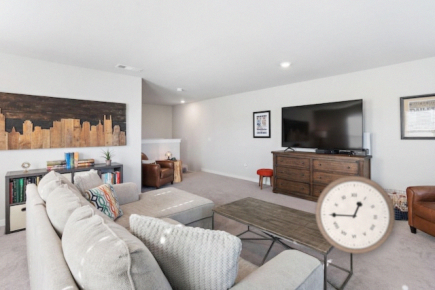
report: 12,45
